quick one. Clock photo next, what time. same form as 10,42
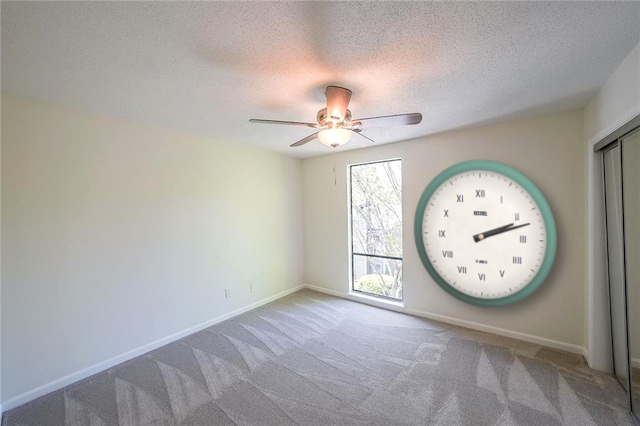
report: 2,12
